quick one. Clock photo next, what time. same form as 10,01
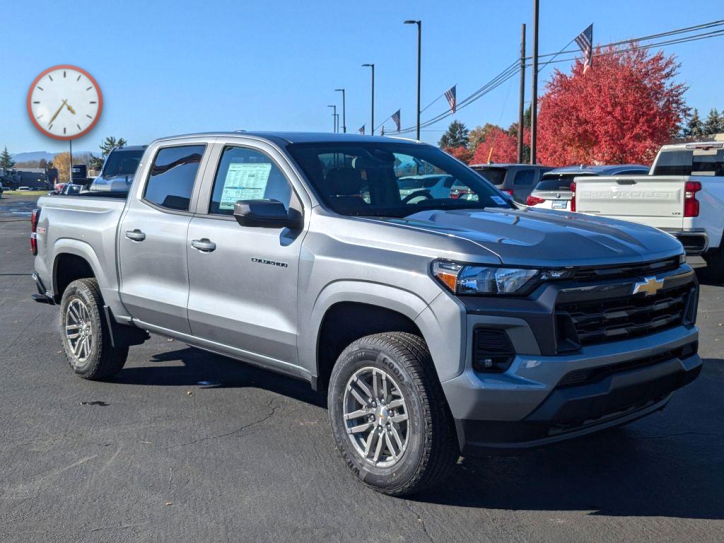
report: 4,36
